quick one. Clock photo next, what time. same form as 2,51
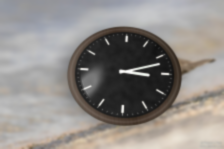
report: 3,12
